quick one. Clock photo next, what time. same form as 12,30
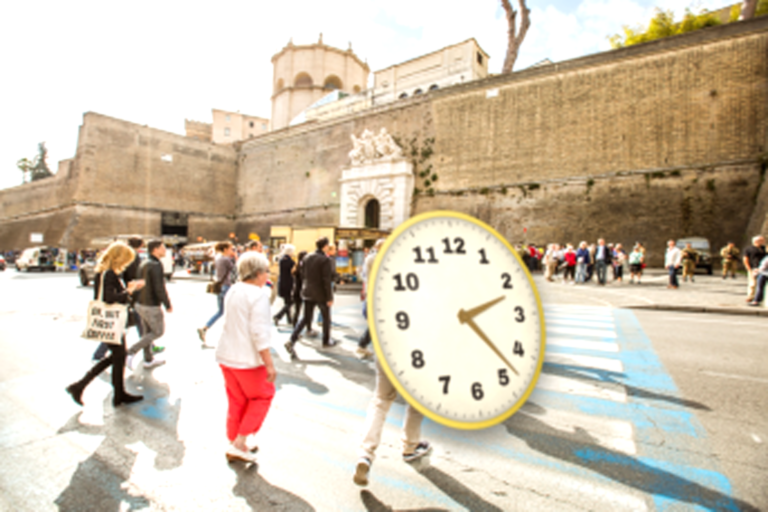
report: 2,23
